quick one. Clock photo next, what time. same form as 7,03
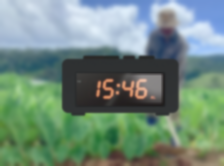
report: 15,46
